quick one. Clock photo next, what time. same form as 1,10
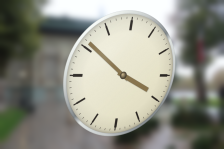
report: 3,51
